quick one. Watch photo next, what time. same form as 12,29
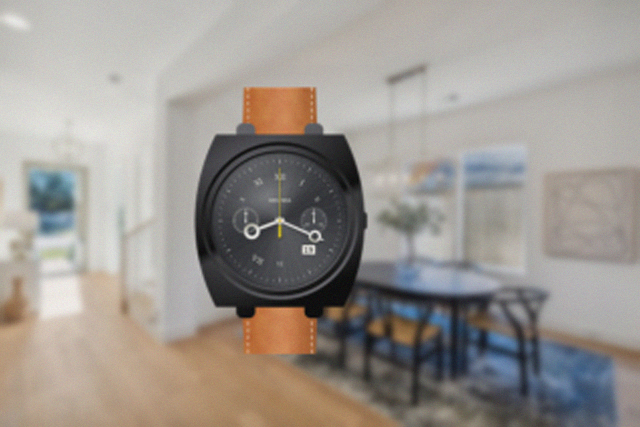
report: 8,19
